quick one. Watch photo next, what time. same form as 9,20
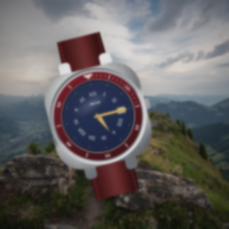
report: 5,15
